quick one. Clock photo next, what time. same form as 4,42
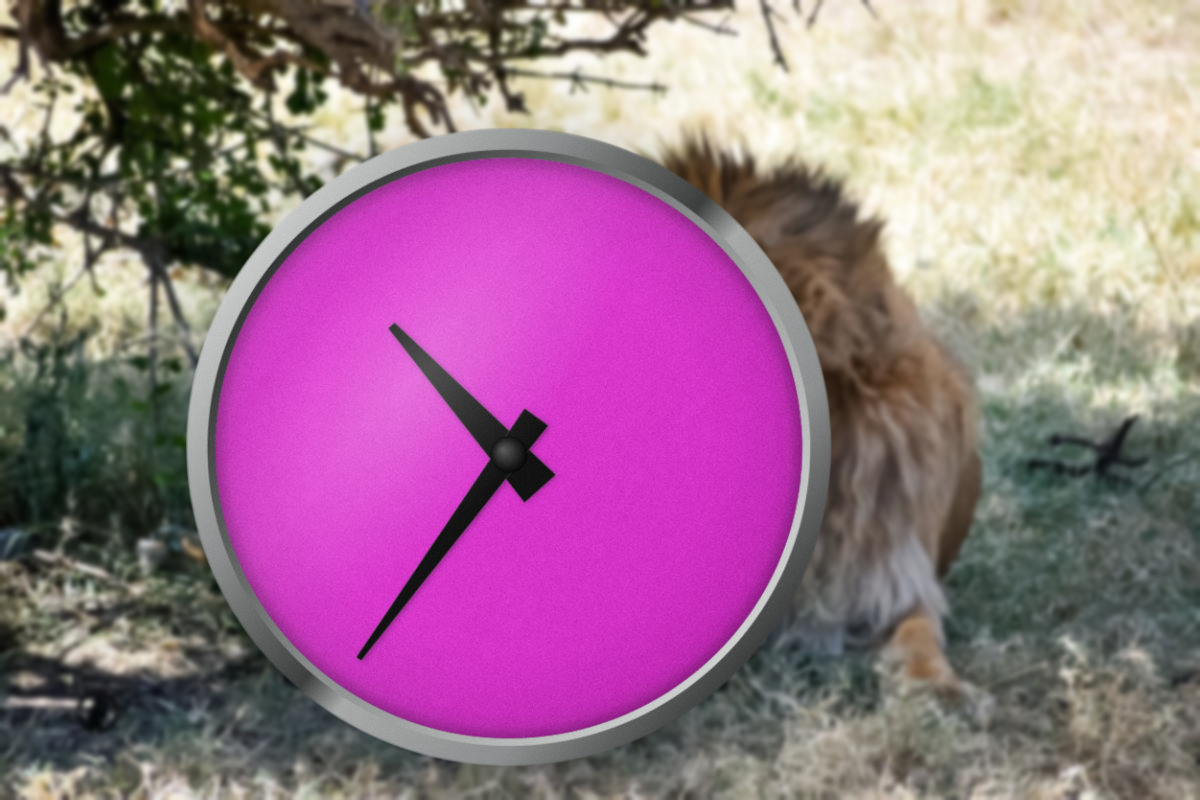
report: 10,36
